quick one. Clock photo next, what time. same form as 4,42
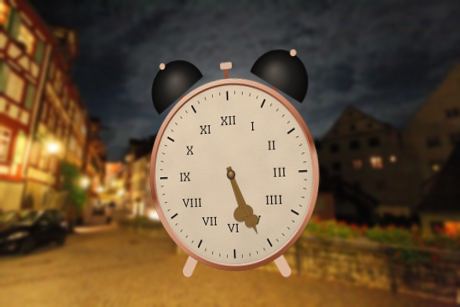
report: 5,26
